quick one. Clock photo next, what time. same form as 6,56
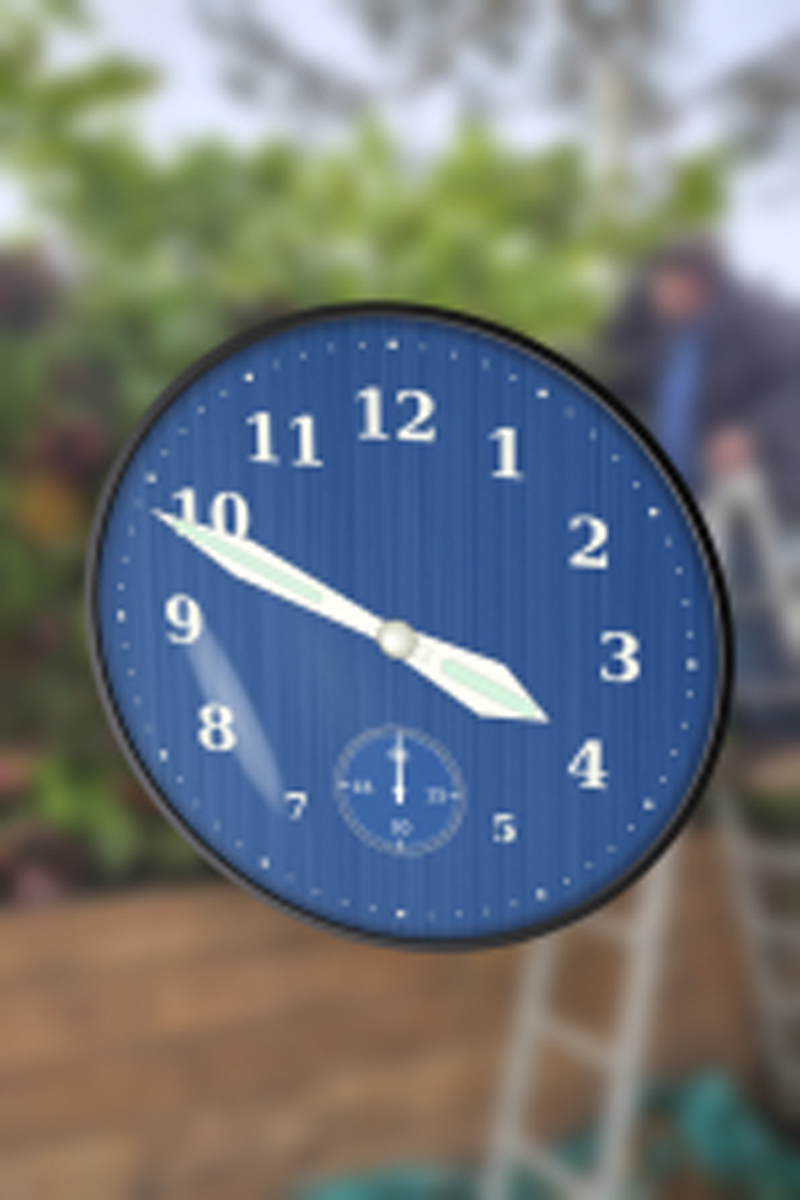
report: 3,49
